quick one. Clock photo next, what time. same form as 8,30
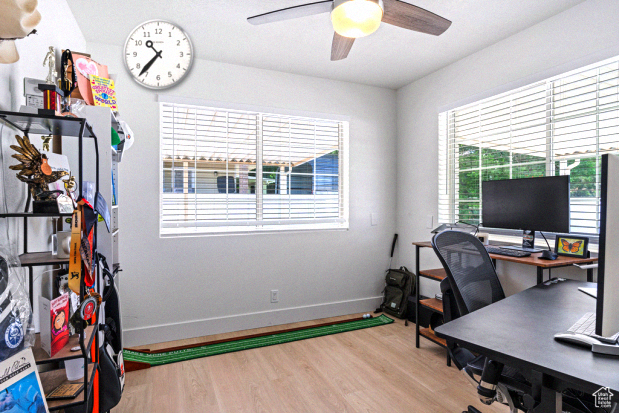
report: 10,37
